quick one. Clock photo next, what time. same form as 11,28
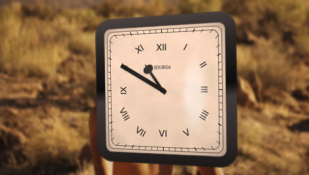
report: 10,50
